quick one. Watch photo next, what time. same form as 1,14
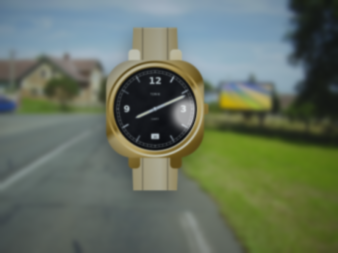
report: 8,11
